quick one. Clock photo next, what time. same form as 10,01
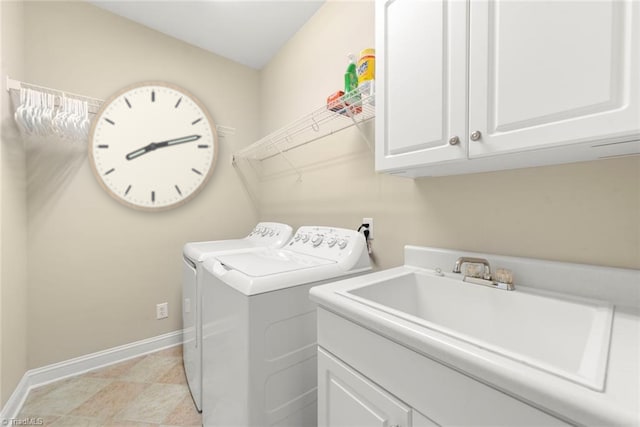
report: 8,13
